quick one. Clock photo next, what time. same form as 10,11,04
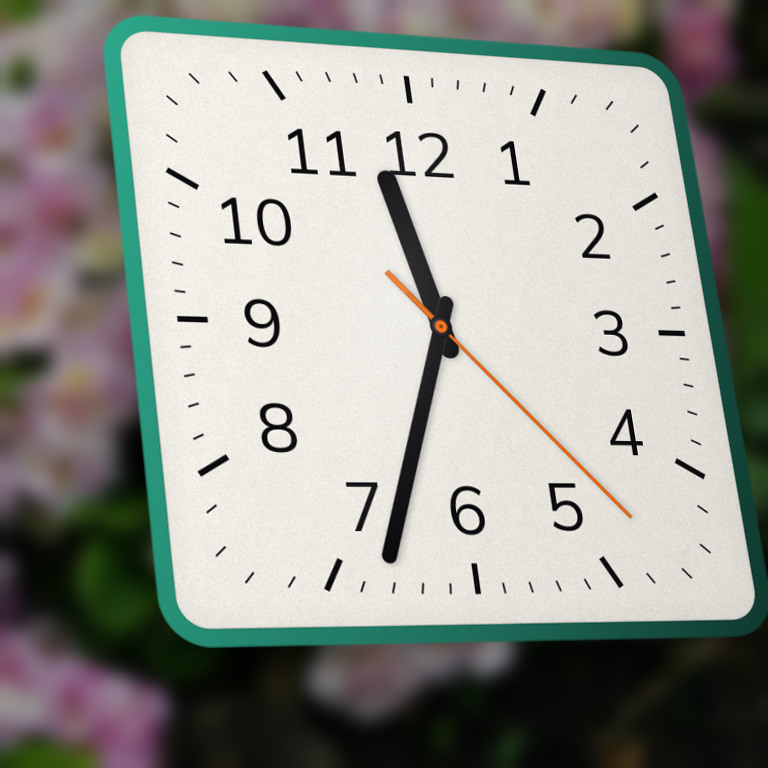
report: 11,33,23
